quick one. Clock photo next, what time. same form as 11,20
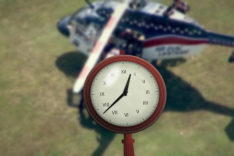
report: 12,38
